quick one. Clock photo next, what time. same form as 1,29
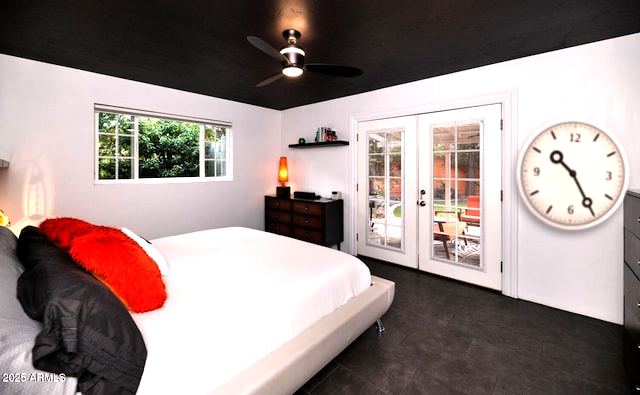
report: 10,25
